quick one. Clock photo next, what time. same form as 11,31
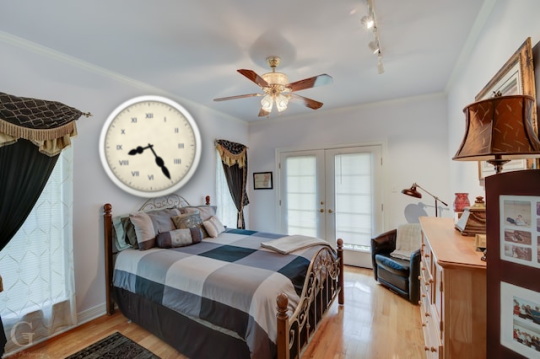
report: 8,25
